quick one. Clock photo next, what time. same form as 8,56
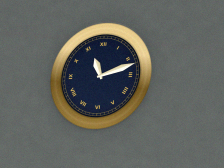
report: 11,12
